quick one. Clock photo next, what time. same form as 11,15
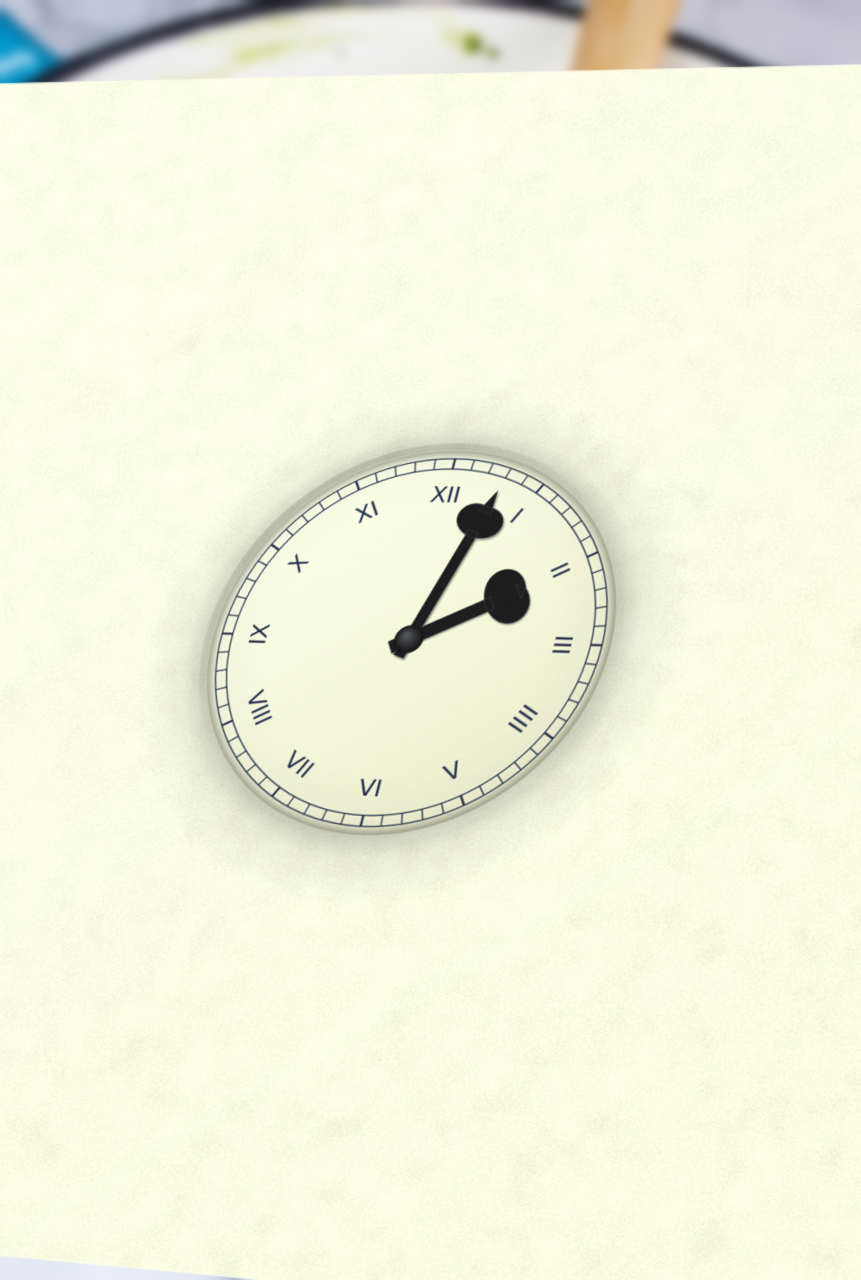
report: 2,03
